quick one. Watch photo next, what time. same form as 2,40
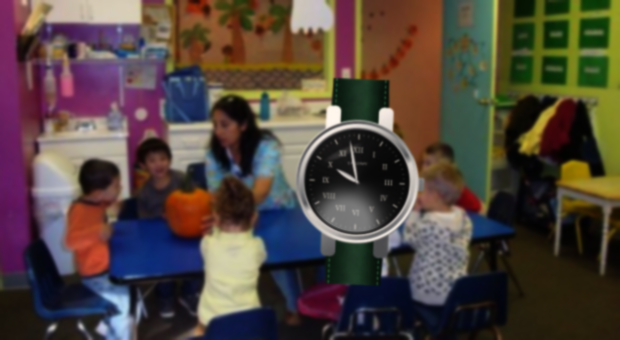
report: 9,58
